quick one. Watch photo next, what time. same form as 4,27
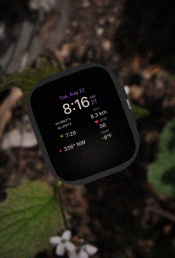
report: 8,16
